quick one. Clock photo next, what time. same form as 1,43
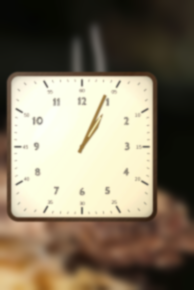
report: 1,04
